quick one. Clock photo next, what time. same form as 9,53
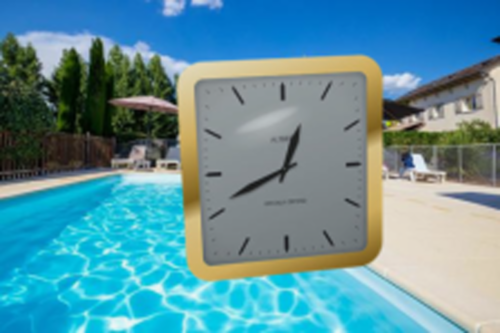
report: 12,41
